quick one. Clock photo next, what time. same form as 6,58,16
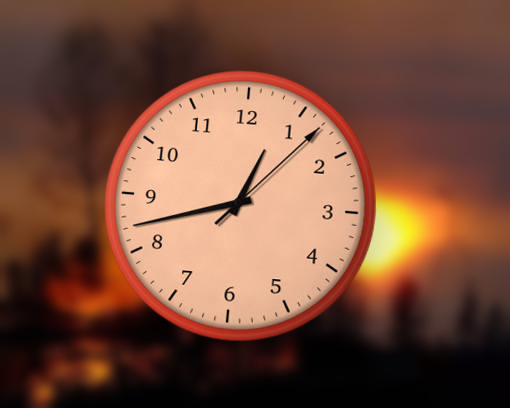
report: 12,42,07
